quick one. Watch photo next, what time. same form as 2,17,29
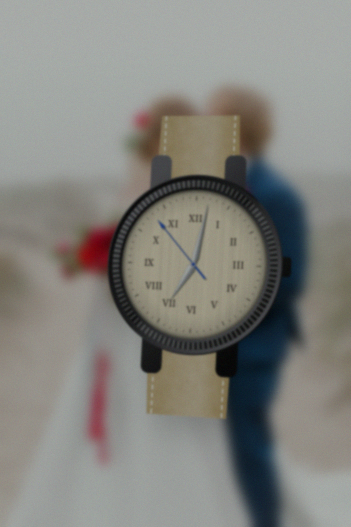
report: 7,01,53
